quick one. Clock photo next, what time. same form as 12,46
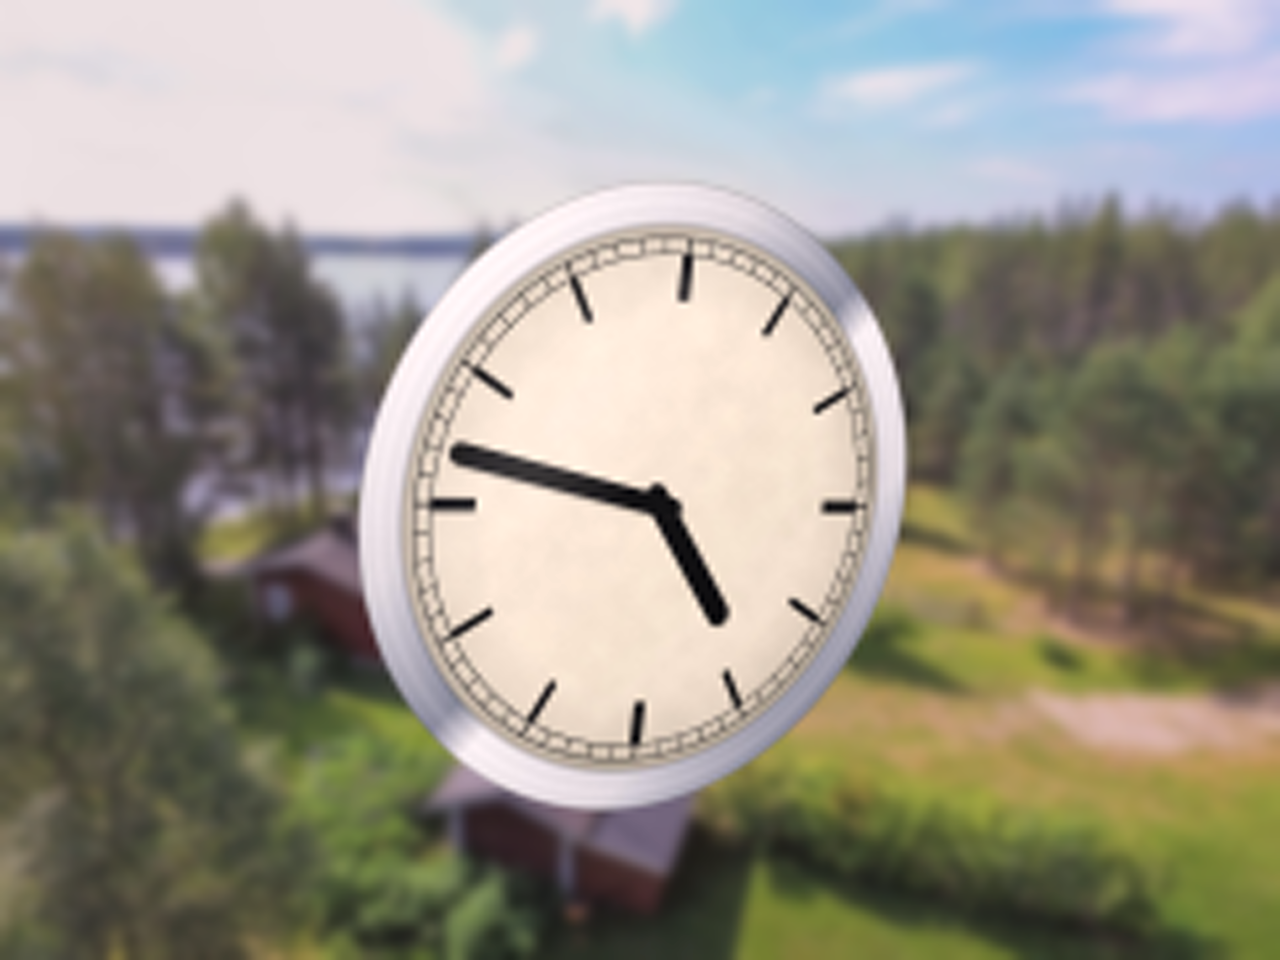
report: 4,47
